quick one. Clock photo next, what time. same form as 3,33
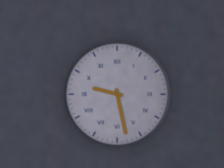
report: 9,28
